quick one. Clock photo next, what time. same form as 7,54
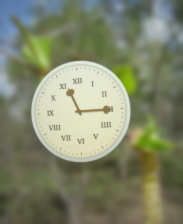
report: 11,15
